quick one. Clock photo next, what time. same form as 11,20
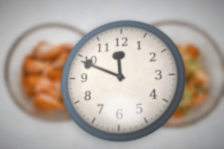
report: 11,49
